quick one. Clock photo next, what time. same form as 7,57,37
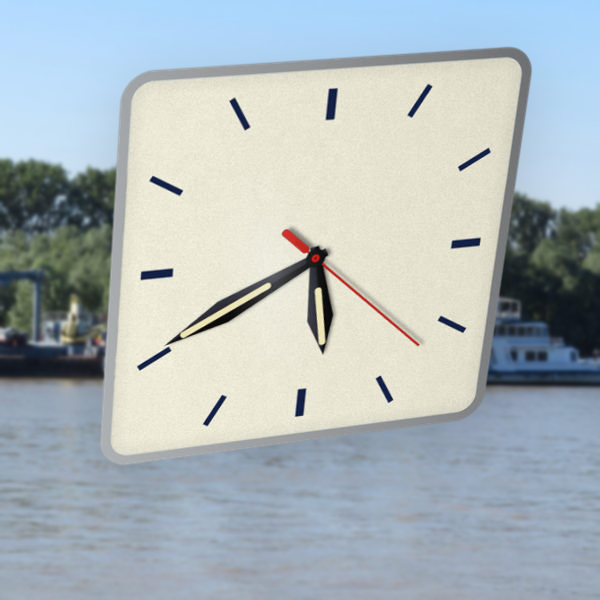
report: 5,40,22
